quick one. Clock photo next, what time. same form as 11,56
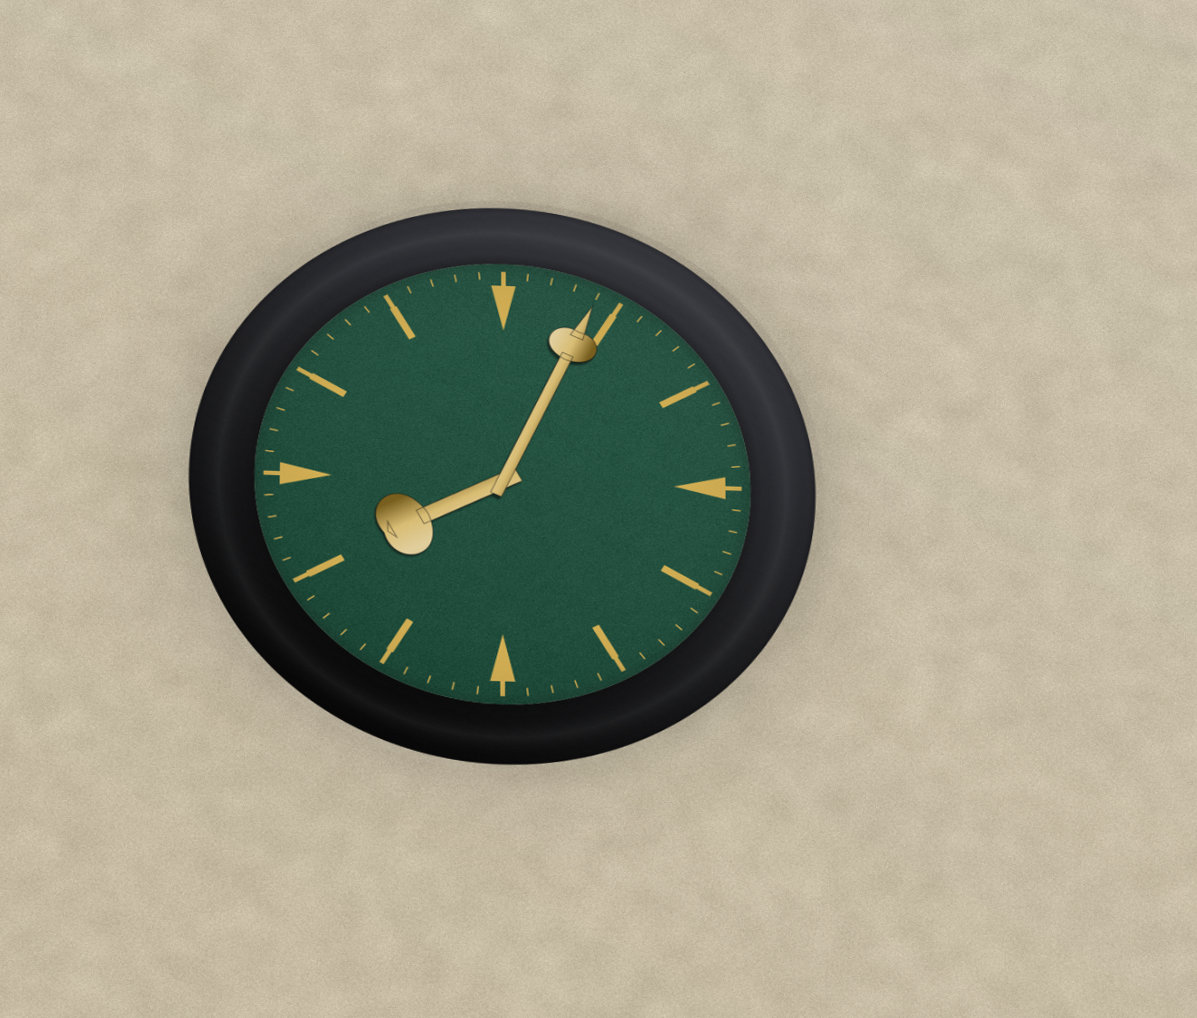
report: 8,04
